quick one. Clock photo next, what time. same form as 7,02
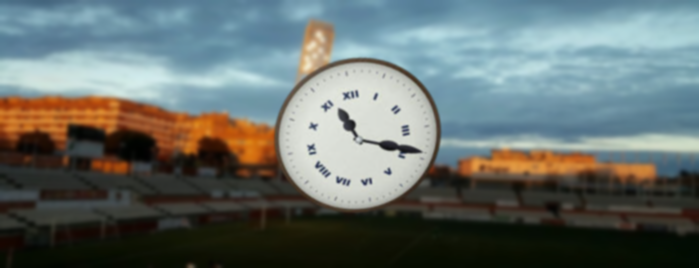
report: 11,19
